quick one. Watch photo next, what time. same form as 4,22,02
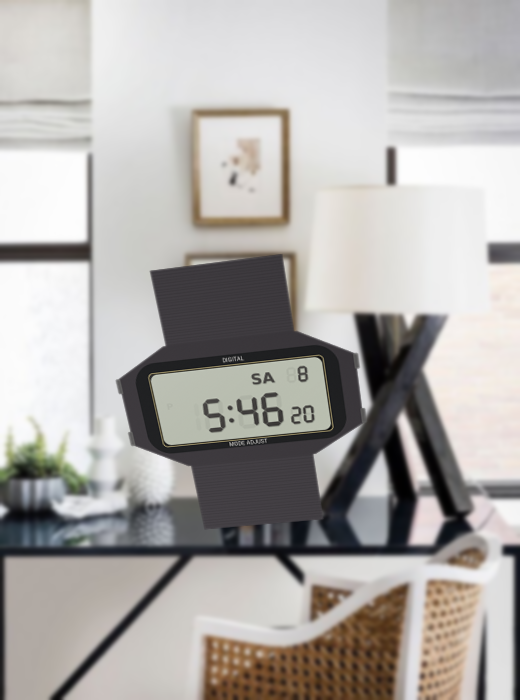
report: 5,46,20
